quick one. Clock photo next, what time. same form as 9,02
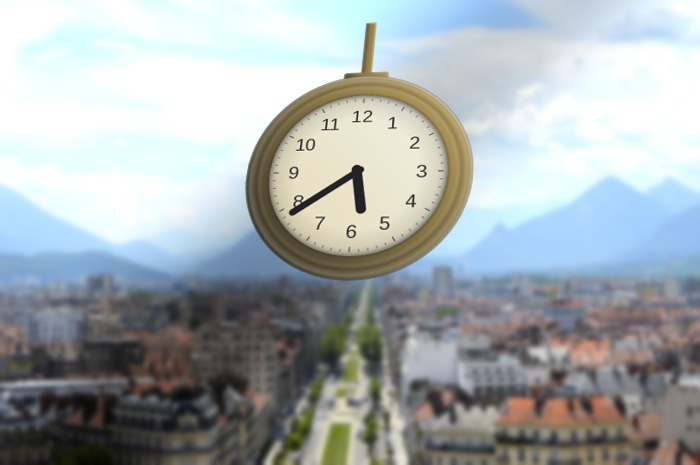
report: 5,39
